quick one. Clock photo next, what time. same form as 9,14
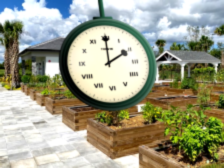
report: 2,00
